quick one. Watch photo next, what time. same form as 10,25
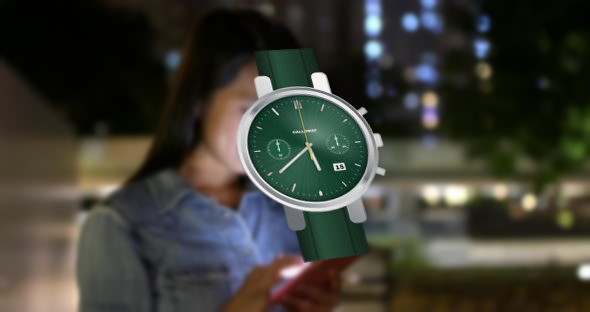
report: 5,39
